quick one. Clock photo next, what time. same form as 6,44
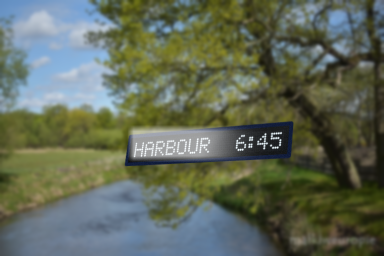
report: 6,45
